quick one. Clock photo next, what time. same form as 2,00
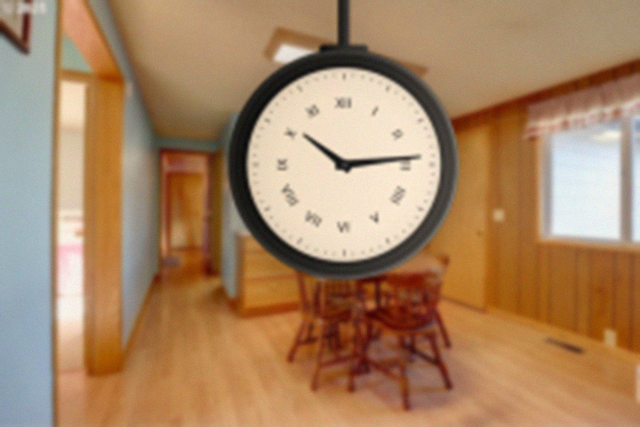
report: 10,14
